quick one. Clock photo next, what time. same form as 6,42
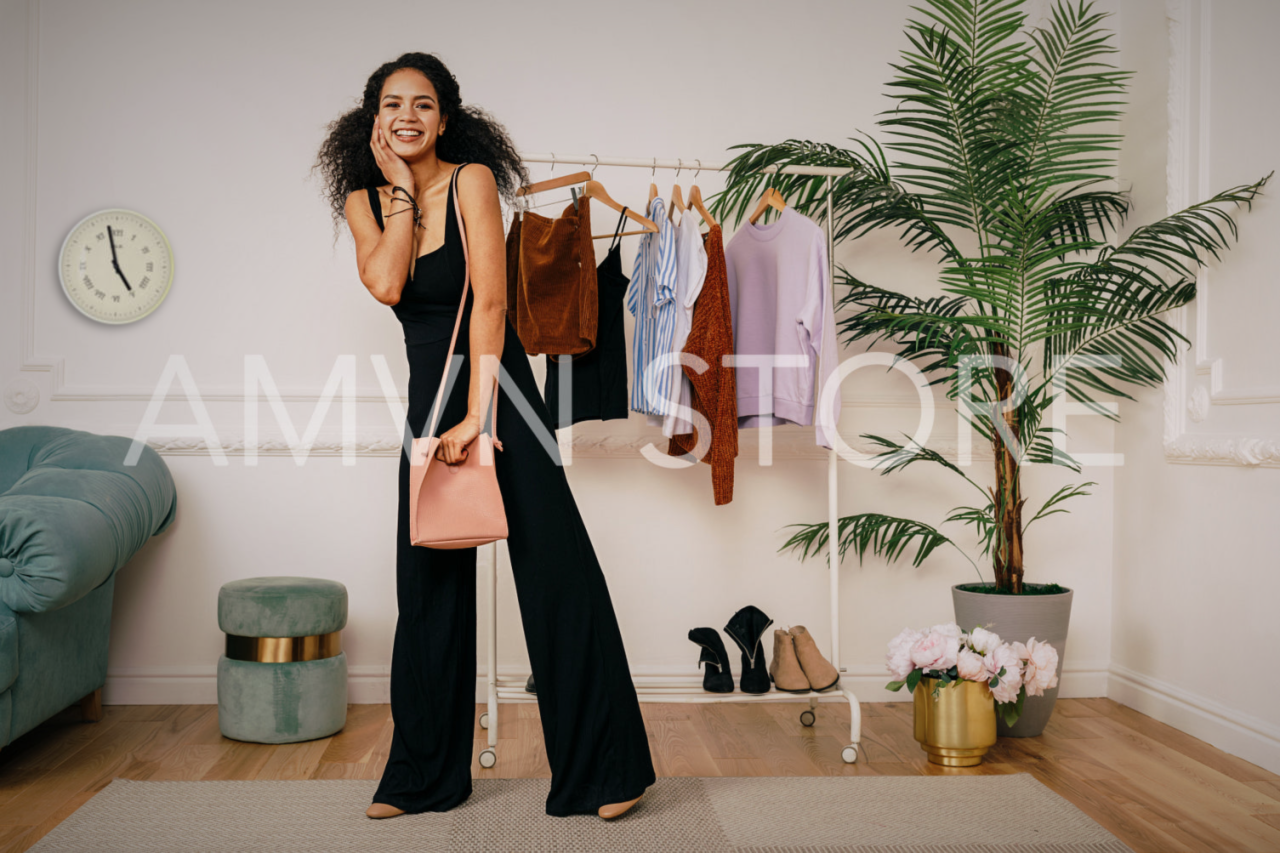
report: 4,58
